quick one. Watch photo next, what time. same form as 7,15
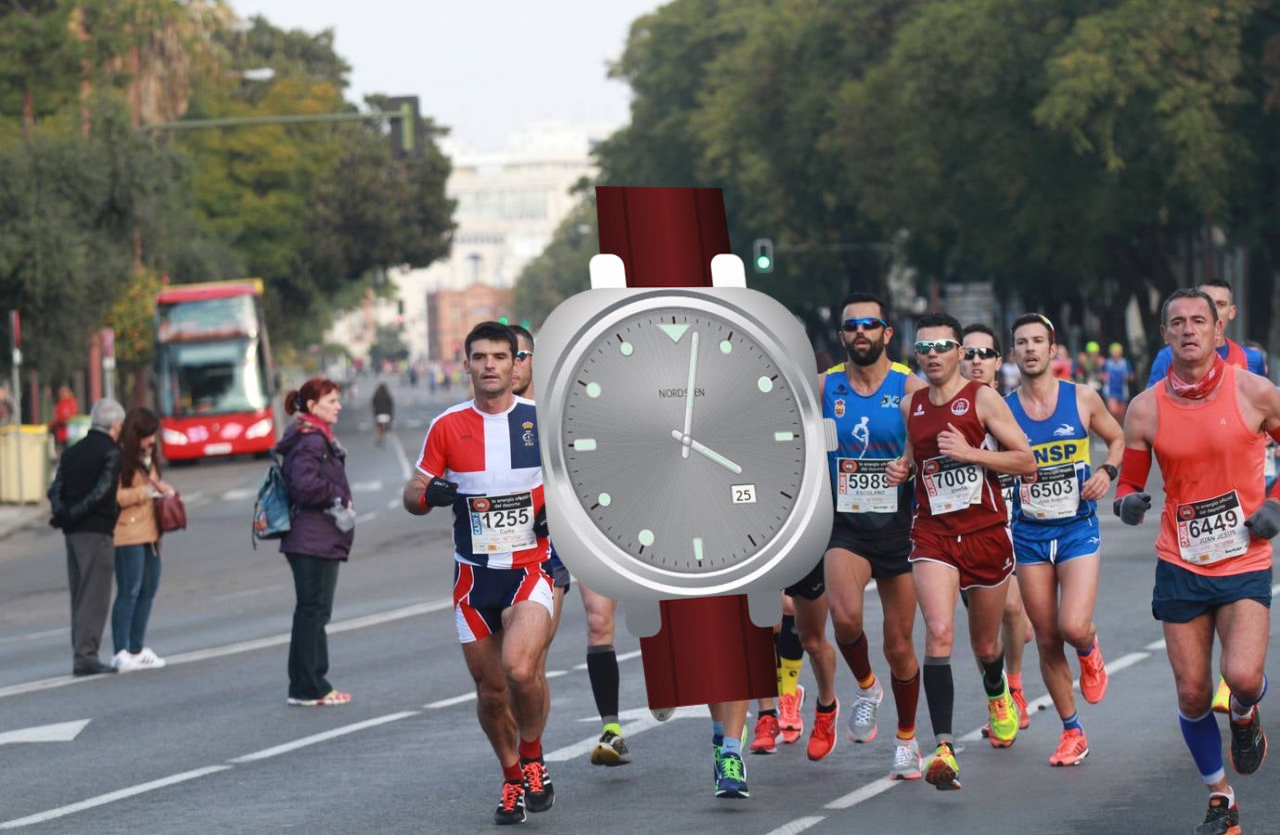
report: 4,02
